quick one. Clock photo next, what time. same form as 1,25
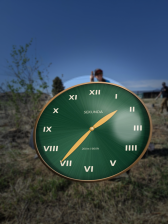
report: 1,36
